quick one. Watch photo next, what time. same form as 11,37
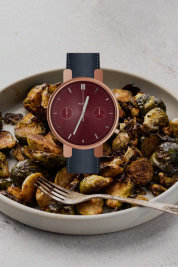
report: 12,34
